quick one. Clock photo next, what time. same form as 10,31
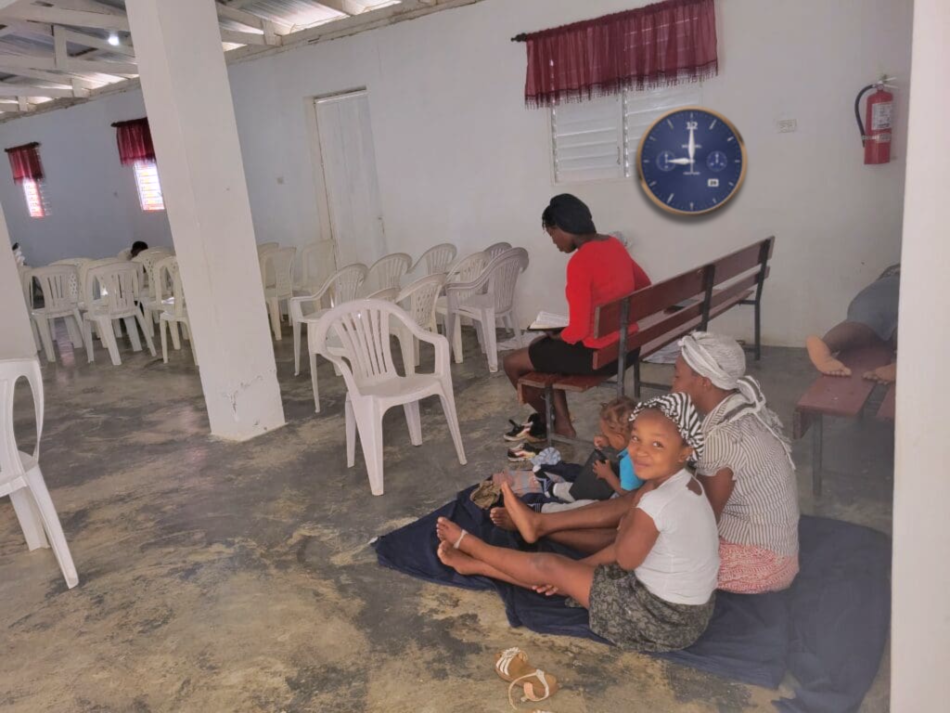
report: 9,00
